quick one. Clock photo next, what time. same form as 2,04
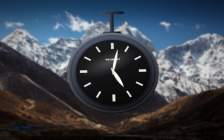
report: 5,02
